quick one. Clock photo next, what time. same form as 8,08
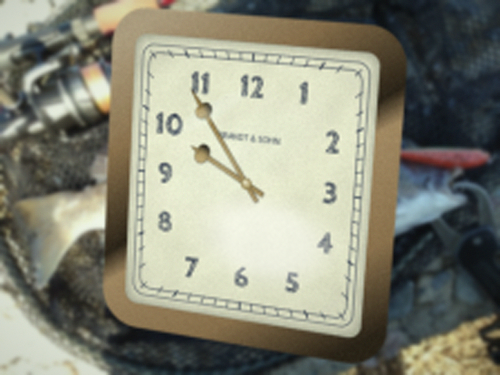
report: 9,54
